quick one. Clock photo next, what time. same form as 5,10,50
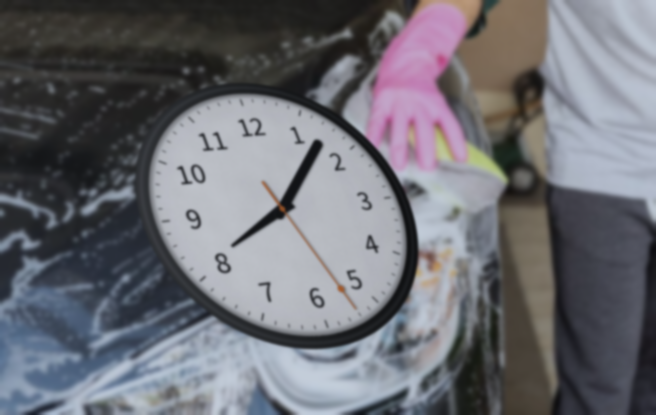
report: 8,07,27
